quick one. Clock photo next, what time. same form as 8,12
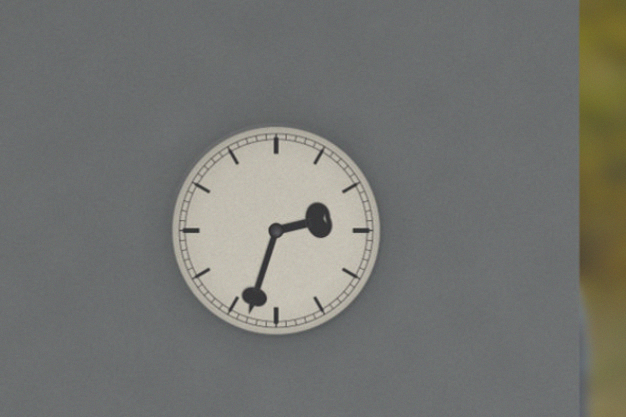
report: 2,33
